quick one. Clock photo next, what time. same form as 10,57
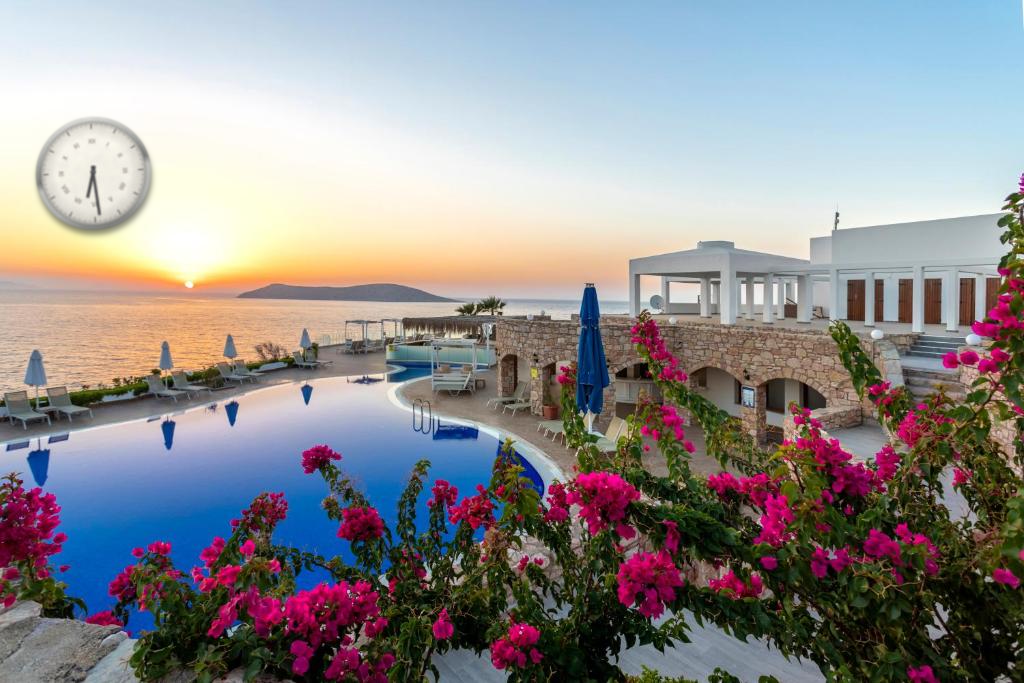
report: 6,29
